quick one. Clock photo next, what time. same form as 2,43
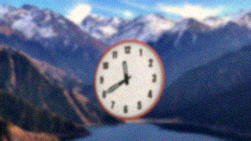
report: 11,40
